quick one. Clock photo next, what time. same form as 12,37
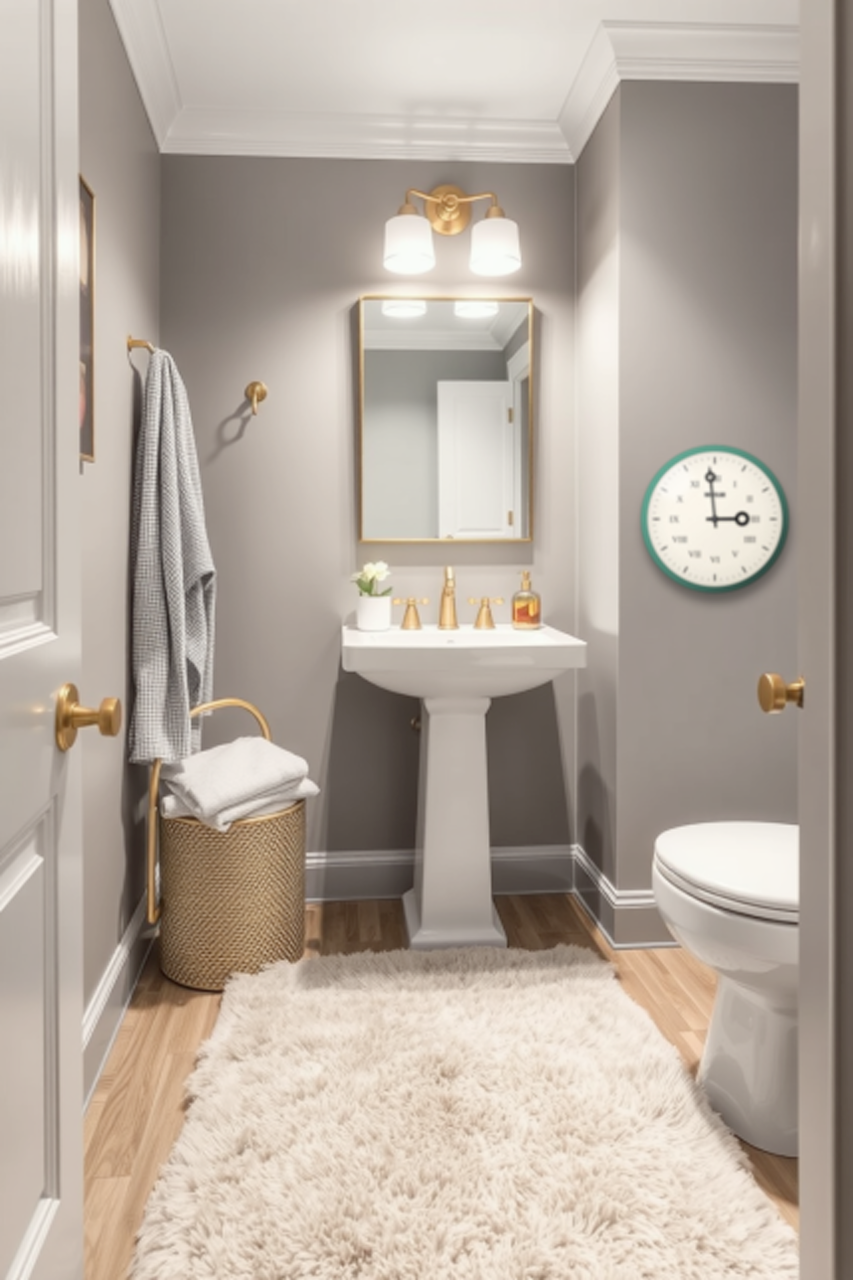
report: 2,59
